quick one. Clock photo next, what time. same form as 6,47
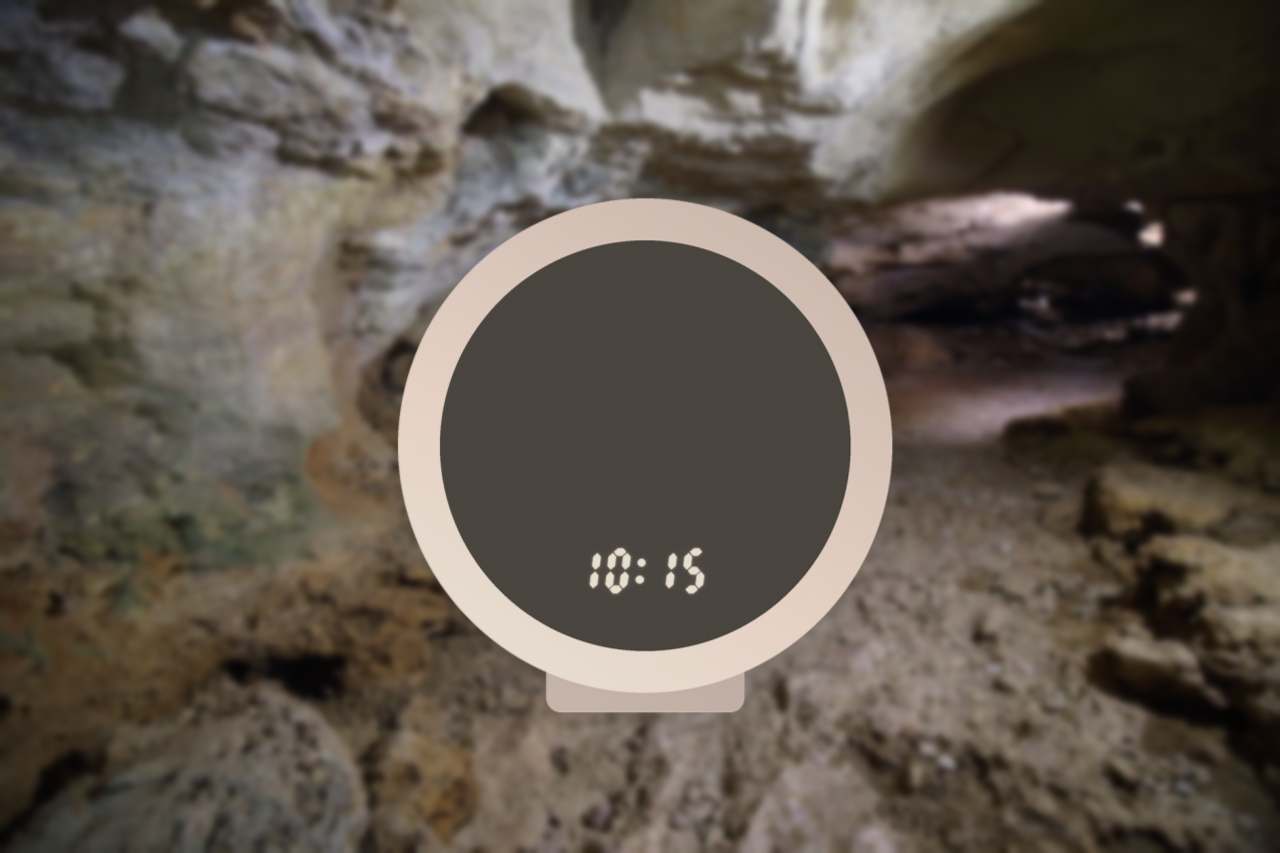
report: 10,15
